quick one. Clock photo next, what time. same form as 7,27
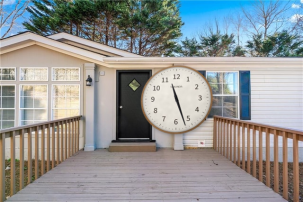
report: 11,27
